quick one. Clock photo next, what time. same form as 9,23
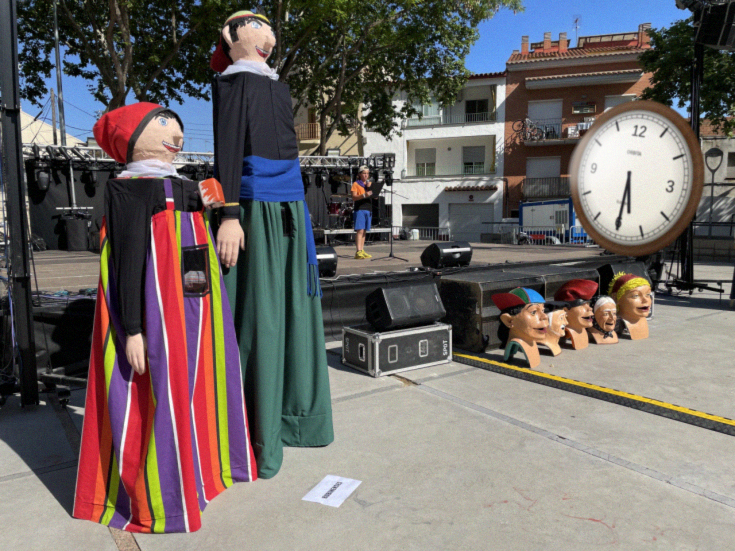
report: 5,30
